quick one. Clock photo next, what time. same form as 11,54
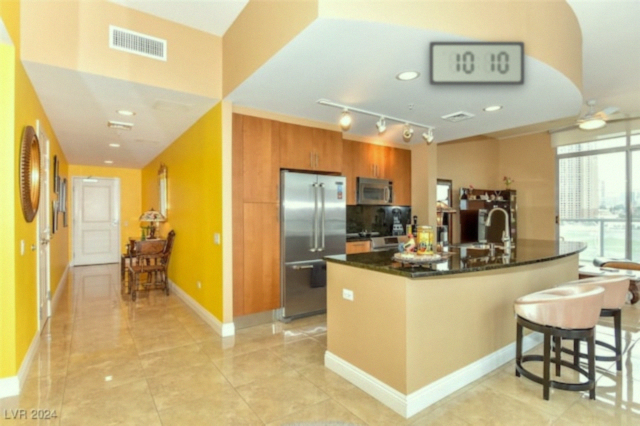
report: 10,10
